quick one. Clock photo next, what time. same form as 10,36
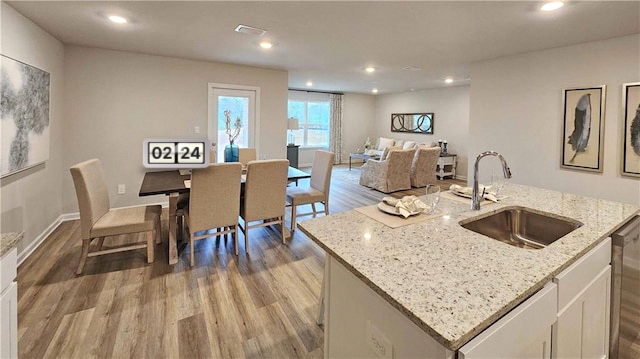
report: 2,24
